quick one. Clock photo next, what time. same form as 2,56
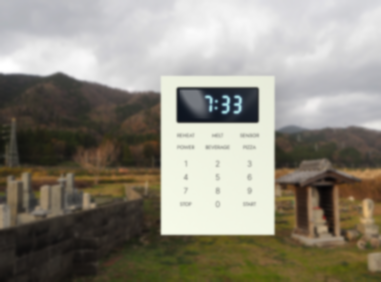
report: 7,33
